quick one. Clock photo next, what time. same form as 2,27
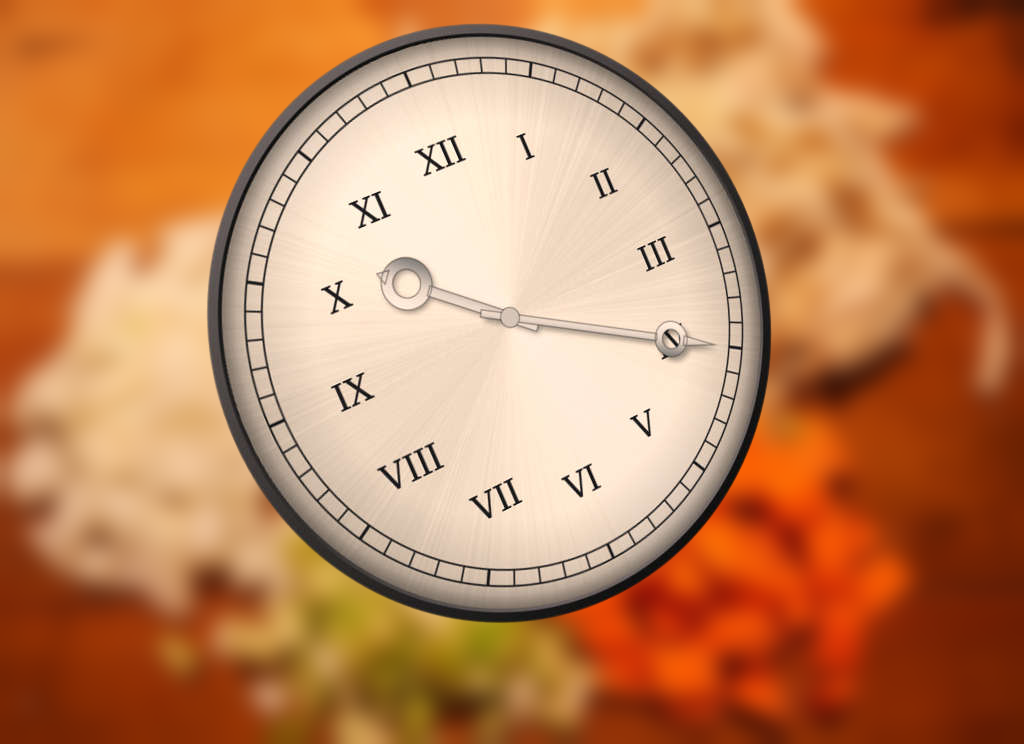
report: 10,20
